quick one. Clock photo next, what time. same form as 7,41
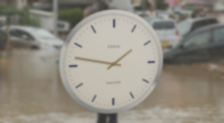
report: 1,47
